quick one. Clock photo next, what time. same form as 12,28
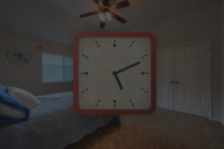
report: 5,11
